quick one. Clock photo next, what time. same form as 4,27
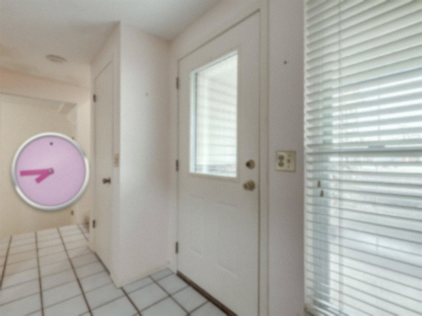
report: 7,44
